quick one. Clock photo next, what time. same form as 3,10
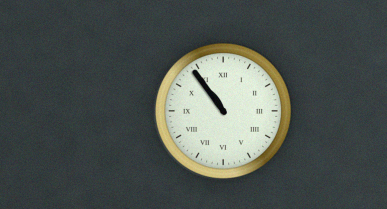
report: 10,54
